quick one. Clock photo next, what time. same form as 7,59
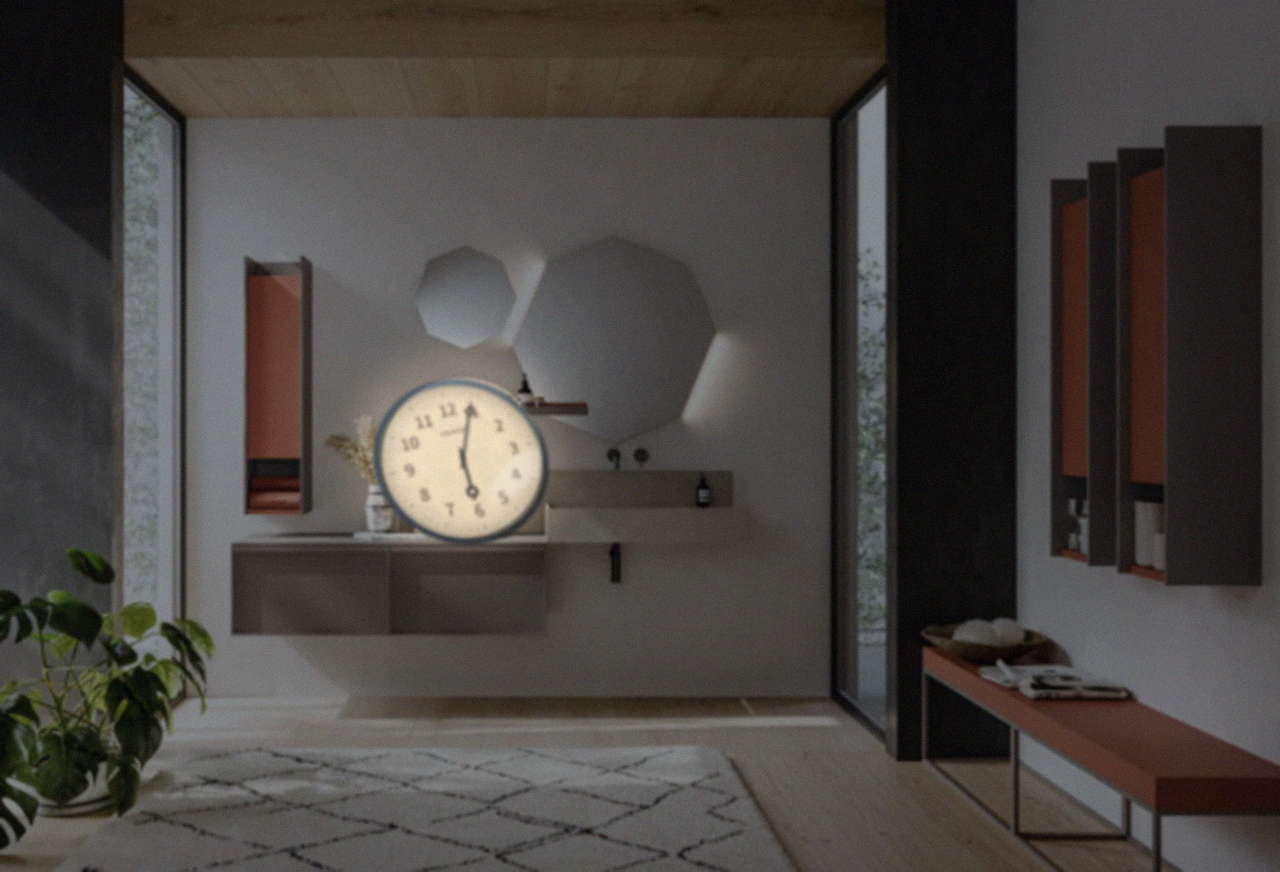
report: 6,04
